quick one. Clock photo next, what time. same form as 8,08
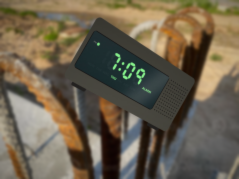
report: 7,09
